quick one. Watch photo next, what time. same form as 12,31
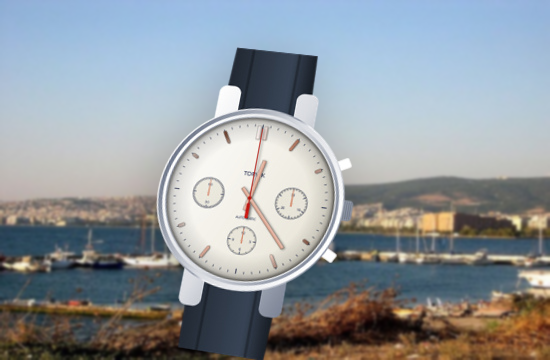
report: 12,23
